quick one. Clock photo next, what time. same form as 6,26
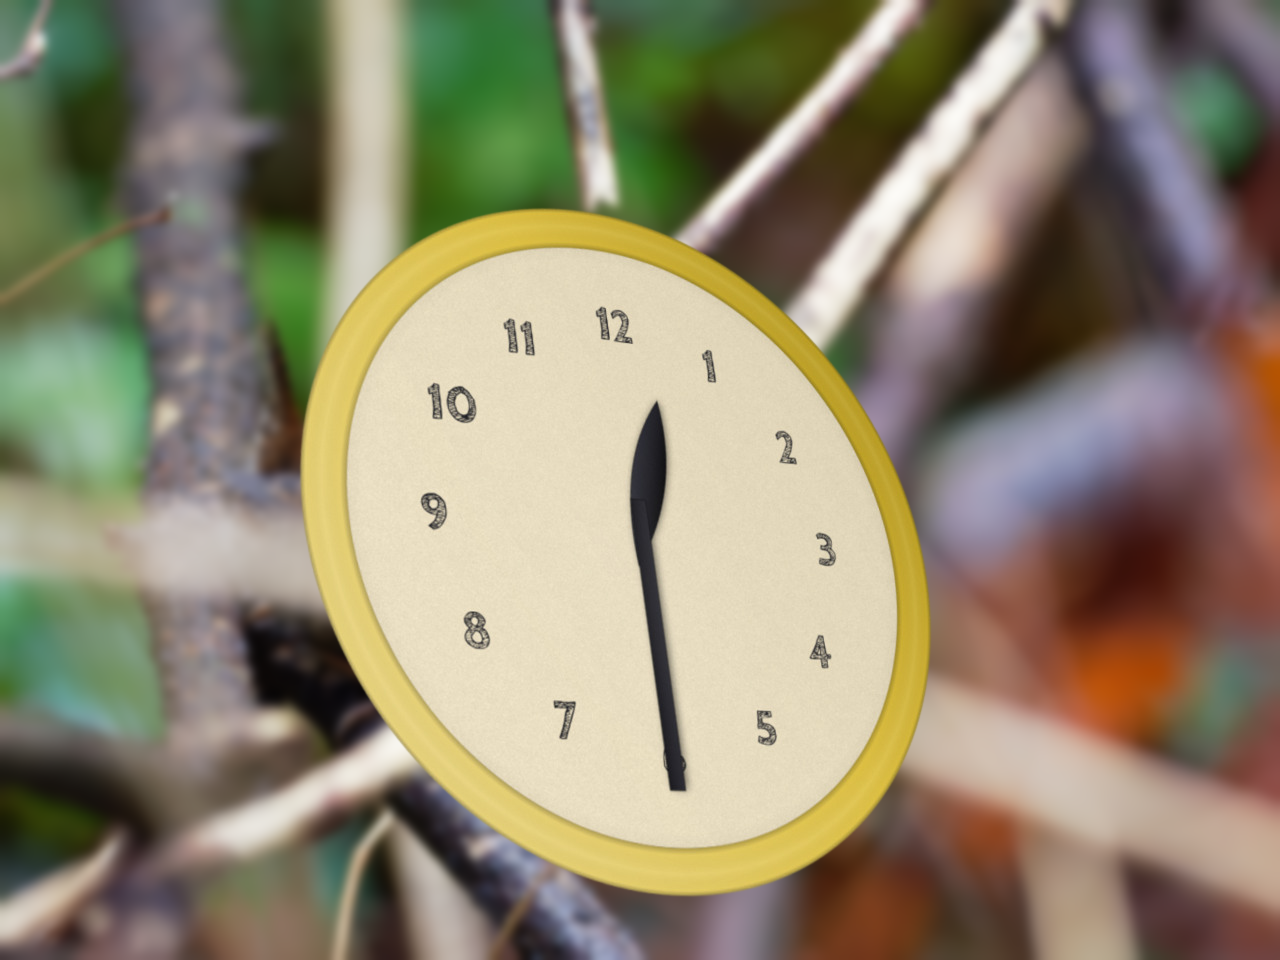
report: 12,30
